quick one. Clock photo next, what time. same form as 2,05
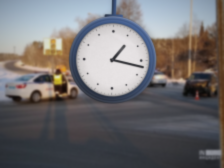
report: 1,17
